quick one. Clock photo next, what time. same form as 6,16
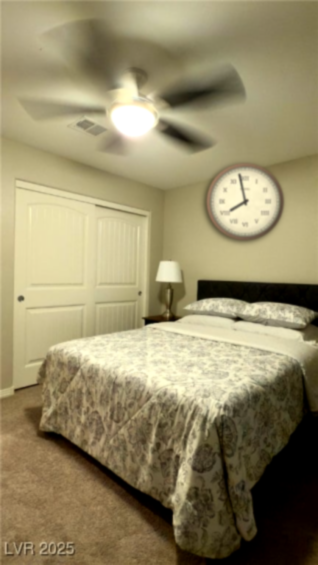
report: 7,58
